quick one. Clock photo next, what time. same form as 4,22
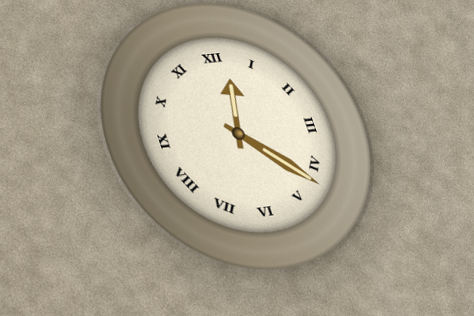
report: 12,22
